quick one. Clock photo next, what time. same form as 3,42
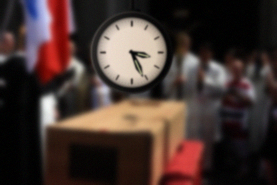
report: 3,26
